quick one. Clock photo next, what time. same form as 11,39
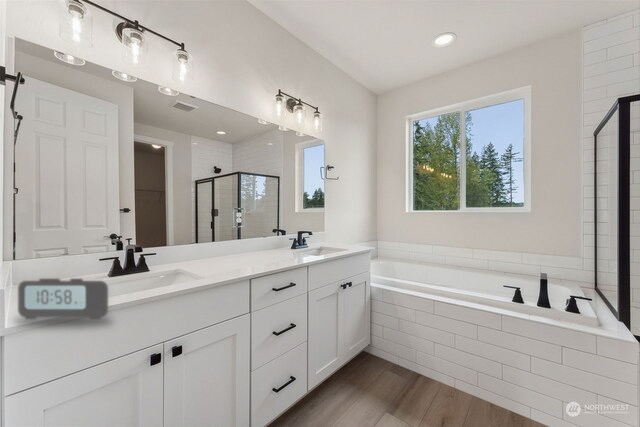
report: 10,58
